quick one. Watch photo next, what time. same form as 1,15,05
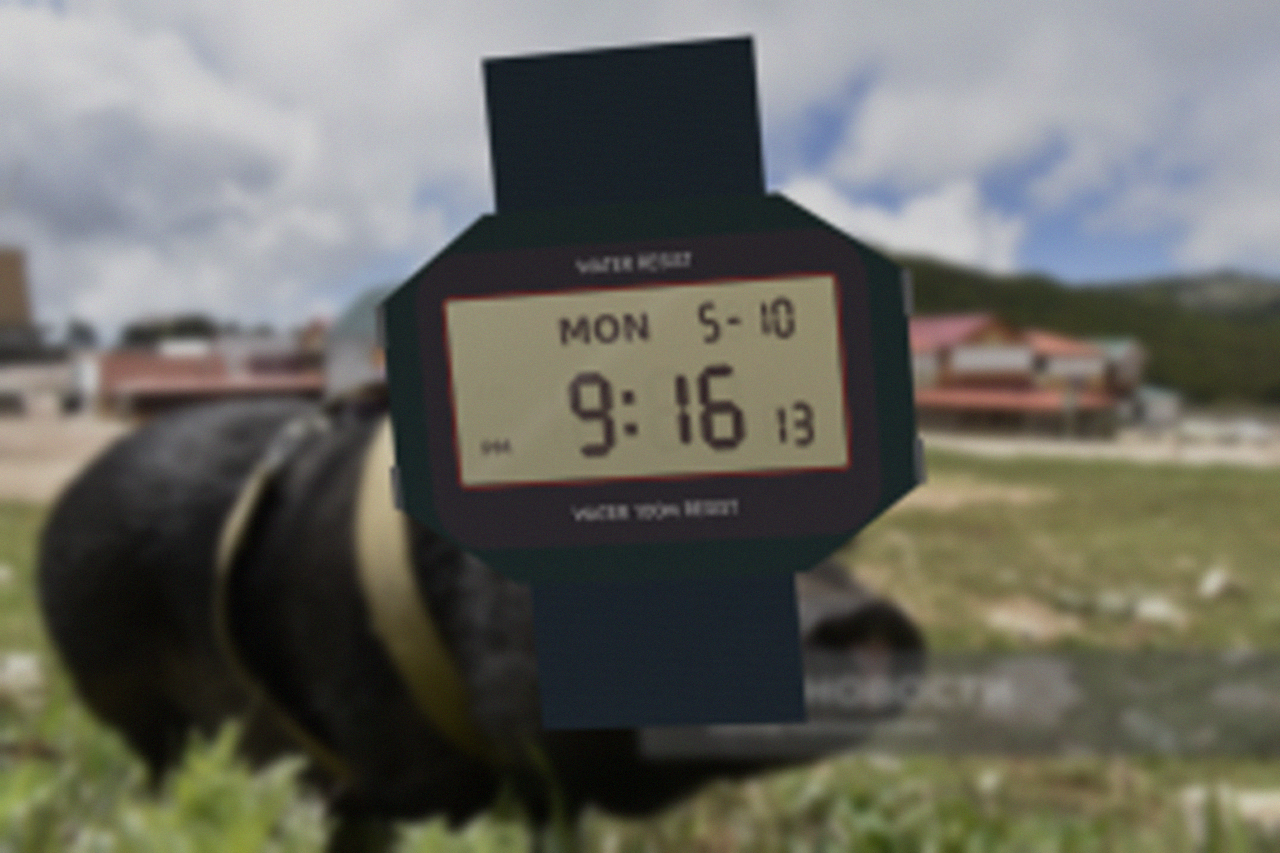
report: 9,16,13
